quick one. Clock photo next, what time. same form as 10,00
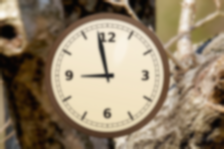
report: 8,58
